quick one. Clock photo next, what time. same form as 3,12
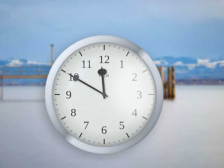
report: 11,50
